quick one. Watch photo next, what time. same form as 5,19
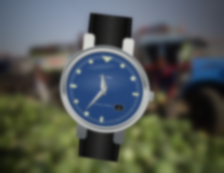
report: 11,36
